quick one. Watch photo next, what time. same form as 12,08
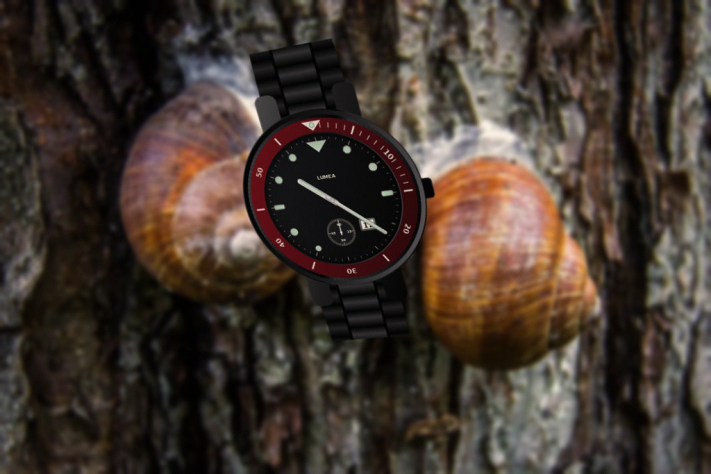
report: 10,22
